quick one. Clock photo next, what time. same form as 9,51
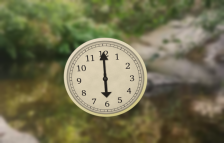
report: 6,00
